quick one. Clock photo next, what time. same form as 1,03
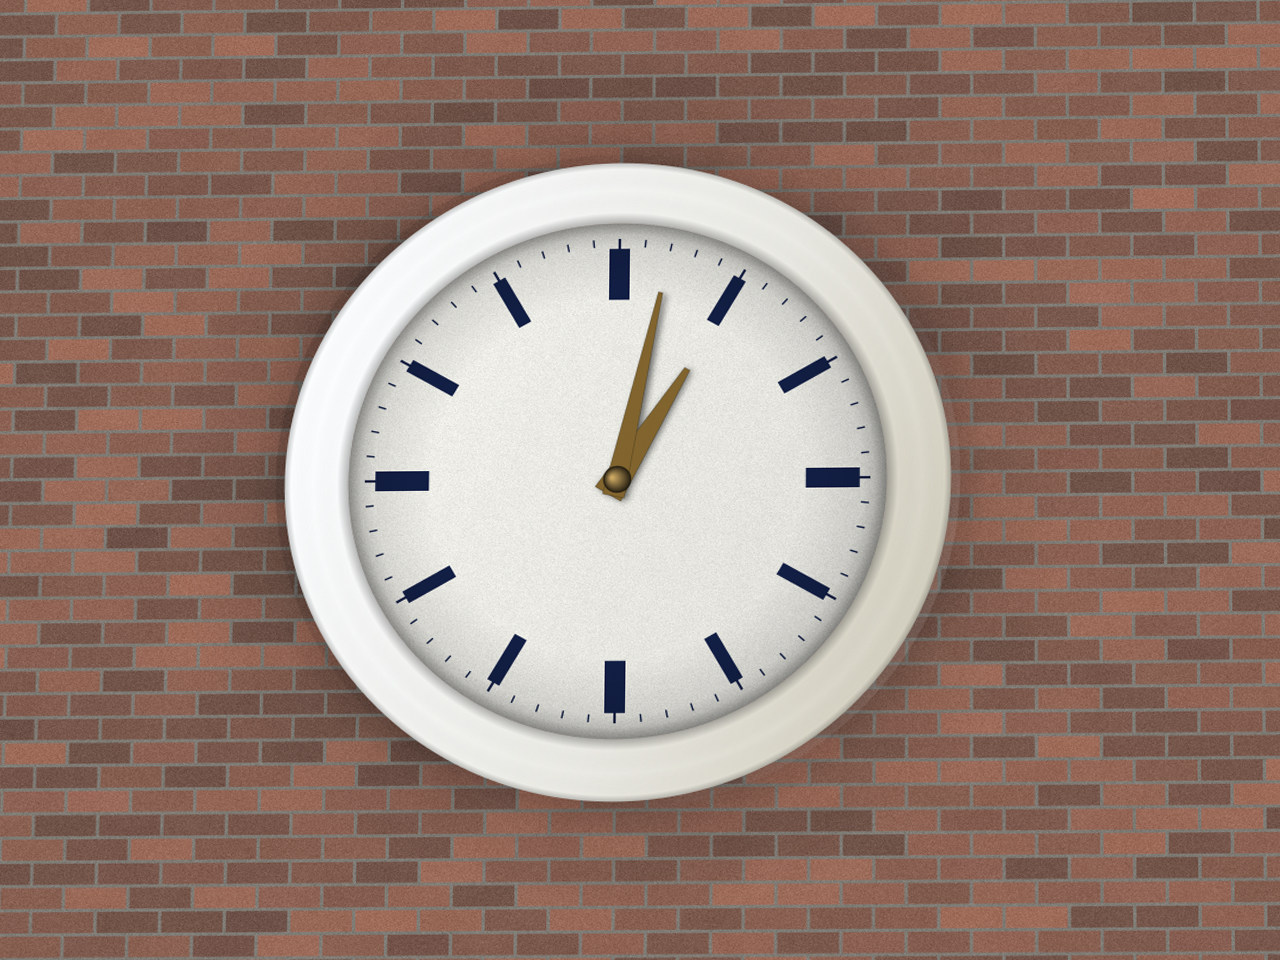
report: 1,02
